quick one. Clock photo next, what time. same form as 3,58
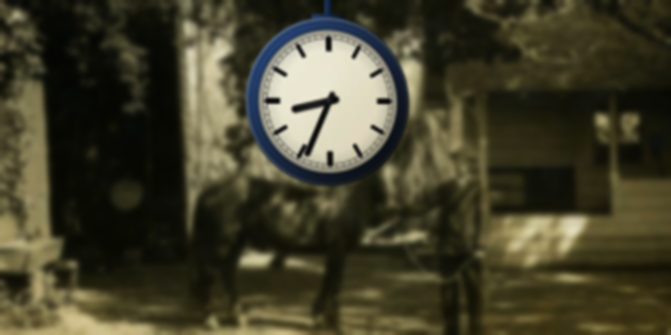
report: 8,34
